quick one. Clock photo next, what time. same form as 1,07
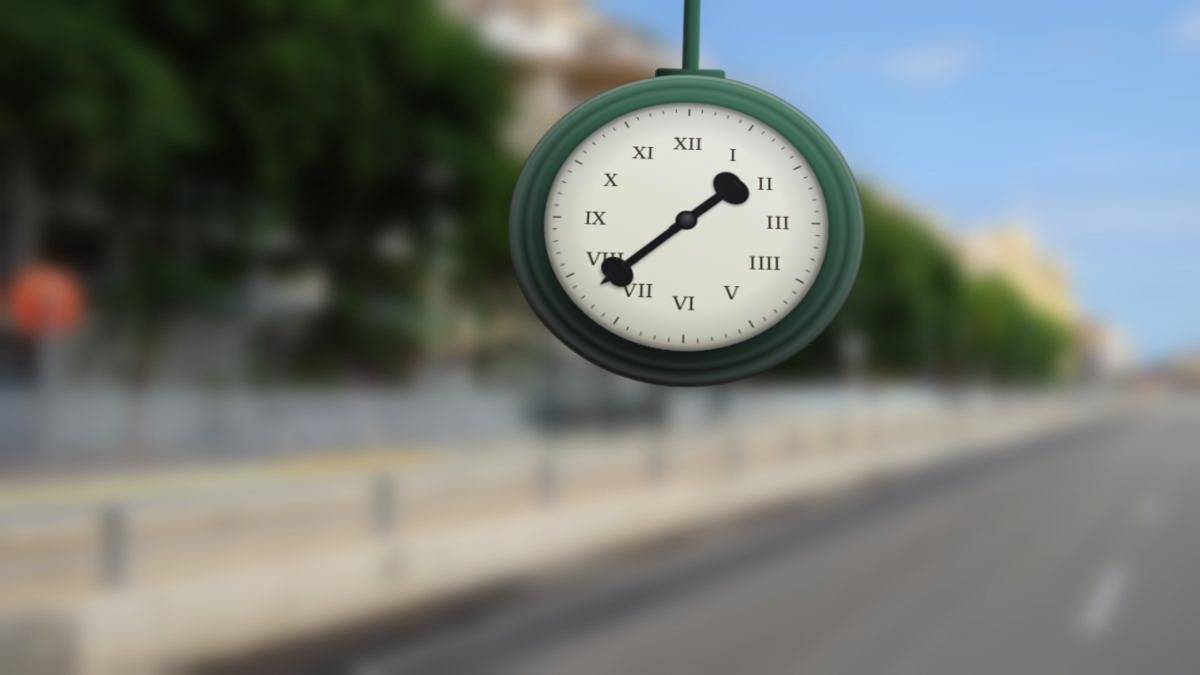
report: 1,38
